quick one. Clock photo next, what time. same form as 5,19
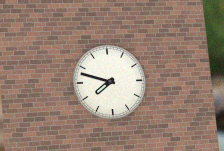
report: 7,48
